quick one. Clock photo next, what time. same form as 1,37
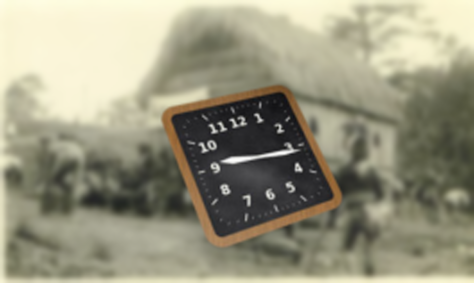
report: 9,16
